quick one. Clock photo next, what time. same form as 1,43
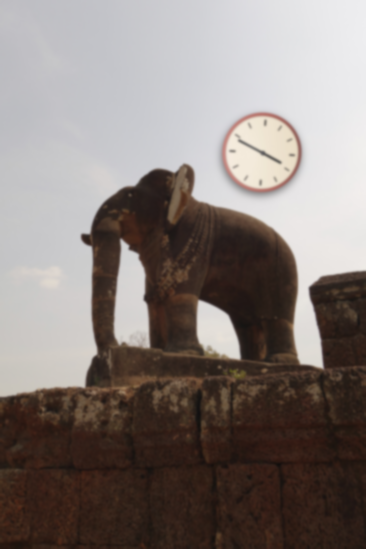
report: 3,49
